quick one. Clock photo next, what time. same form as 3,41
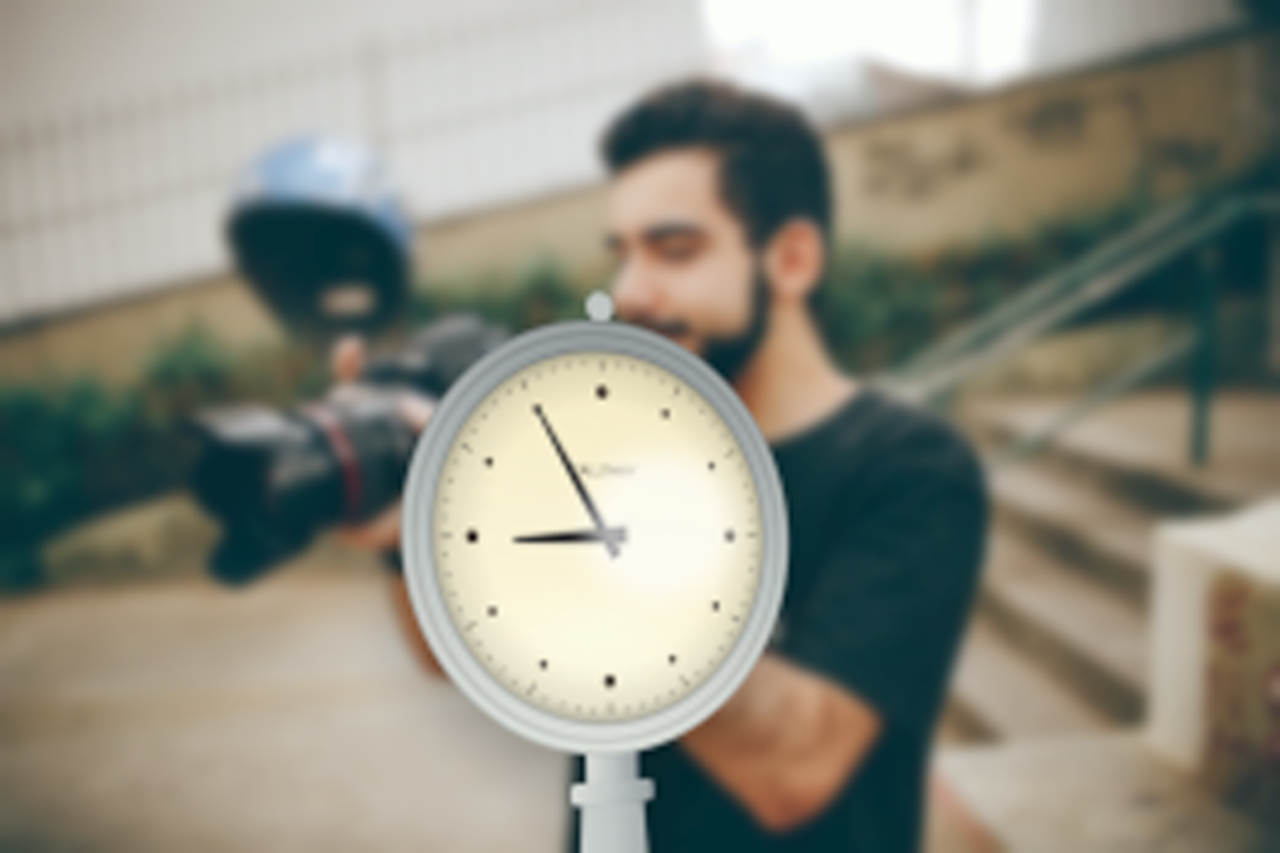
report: 8,55
